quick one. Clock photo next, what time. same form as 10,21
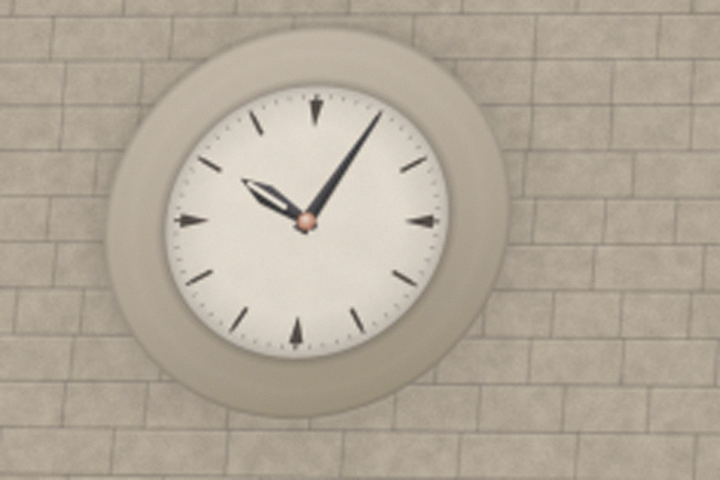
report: 10,05
